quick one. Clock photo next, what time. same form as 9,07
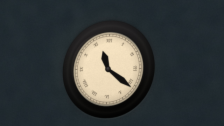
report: 11,21
